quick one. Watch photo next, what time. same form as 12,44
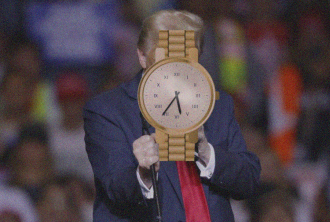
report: 5,36
